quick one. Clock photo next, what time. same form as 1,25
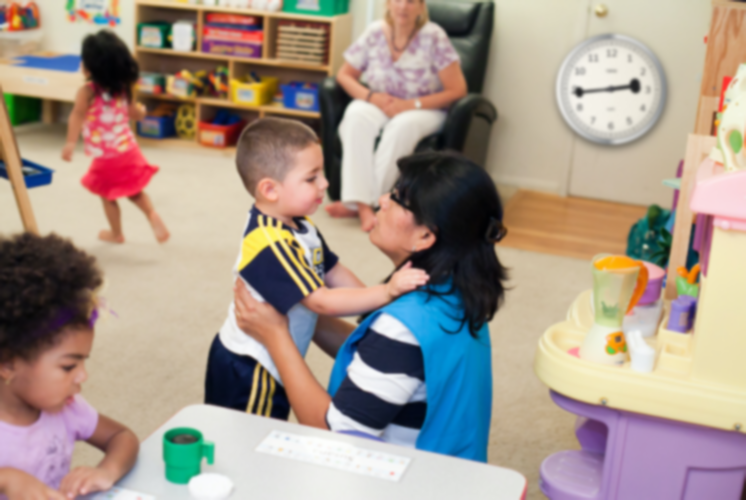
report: 2,44
